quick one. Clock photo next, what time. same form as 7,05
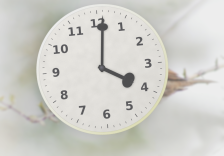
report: 4,01
